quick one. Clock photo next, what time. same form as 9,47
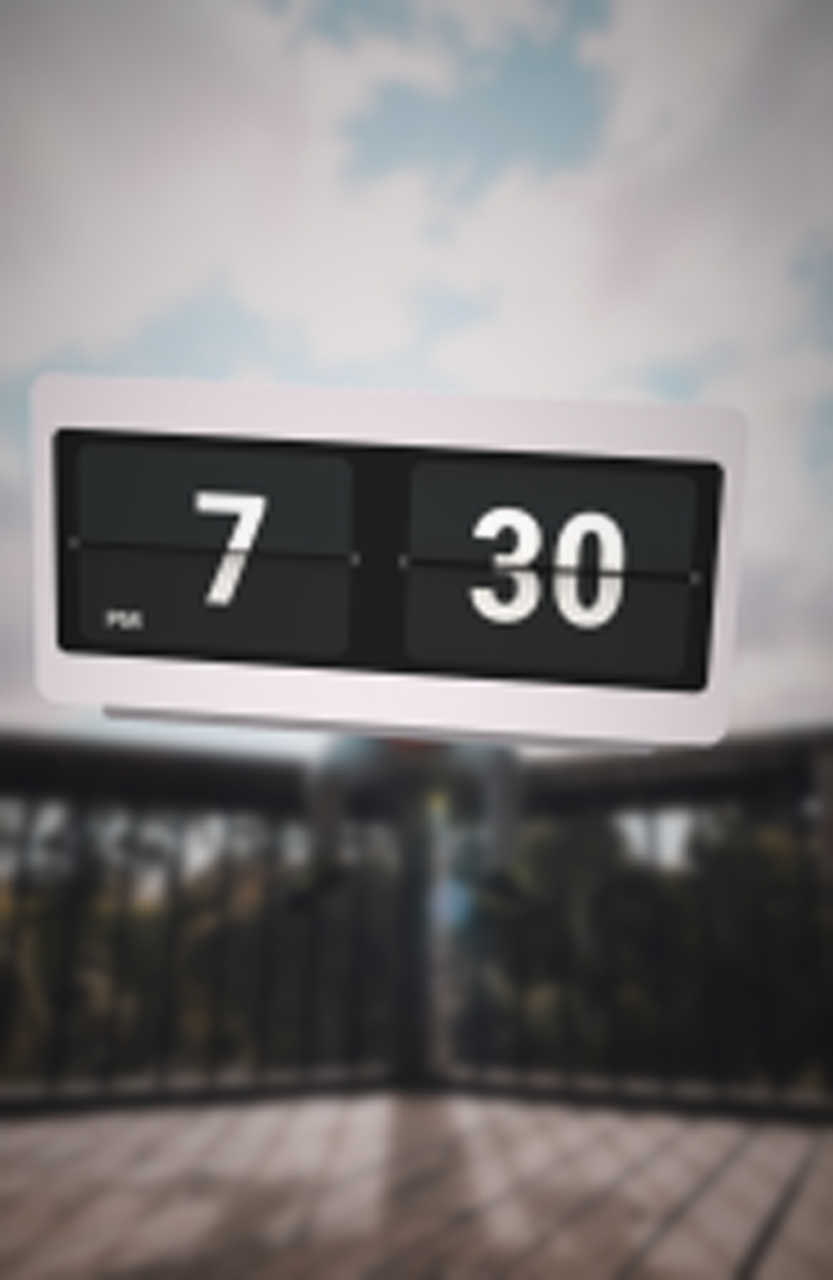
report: 7,30
